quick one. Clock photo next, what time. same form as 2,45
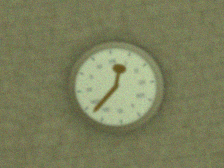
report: 12,38
